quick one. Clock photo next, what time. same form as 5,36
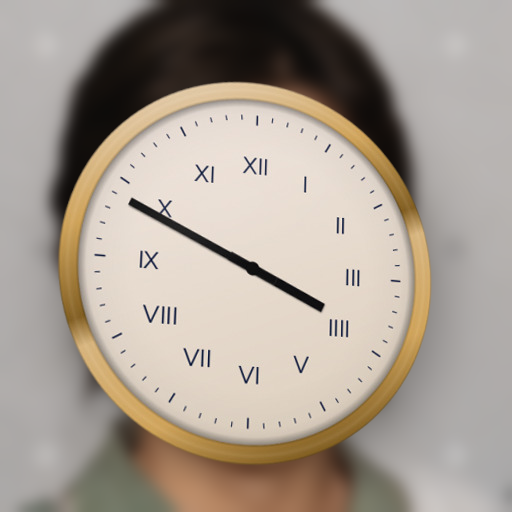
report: 3,49
